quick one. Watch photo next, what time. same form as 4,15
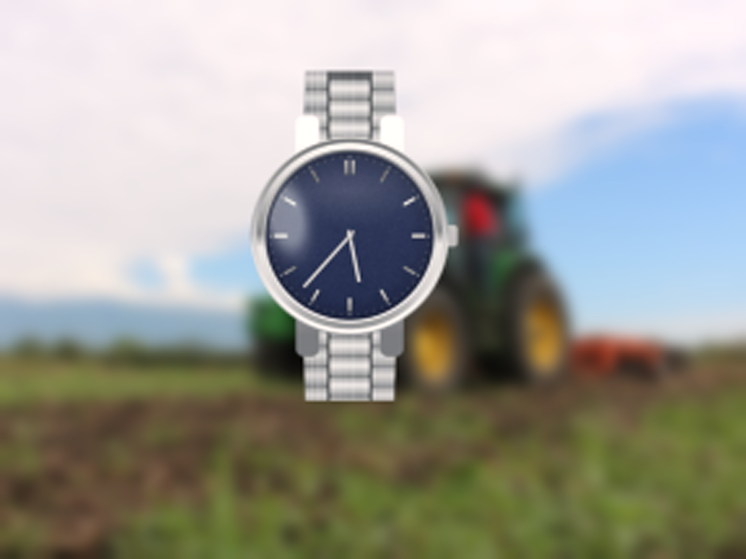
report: 5,37
